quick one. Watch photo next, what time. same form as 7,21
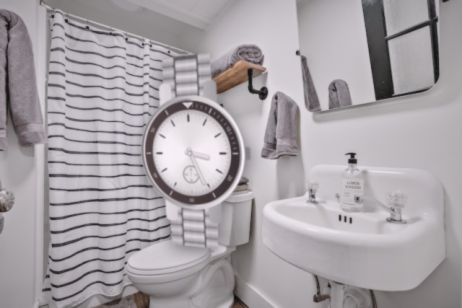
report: 3,26
